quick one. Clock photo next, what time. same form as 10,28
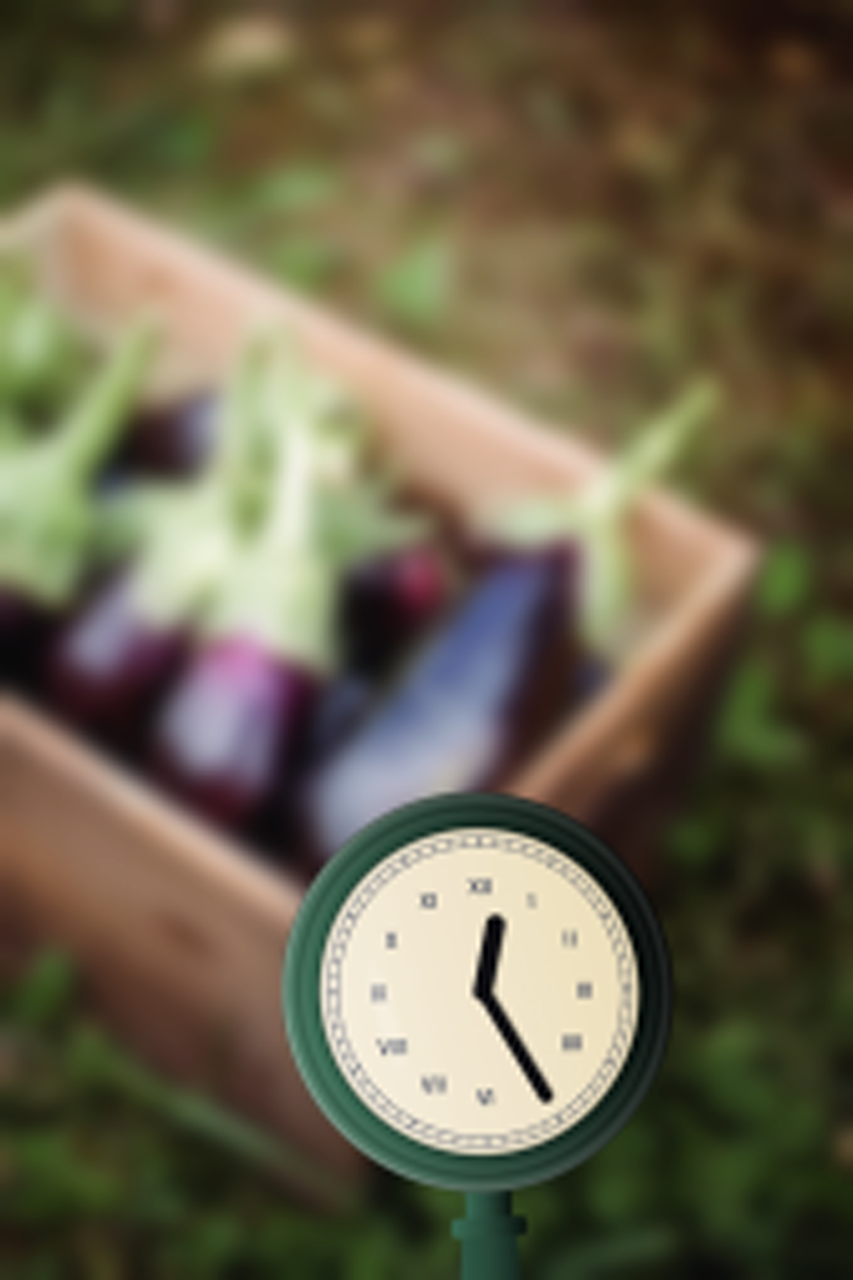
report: 12,25
